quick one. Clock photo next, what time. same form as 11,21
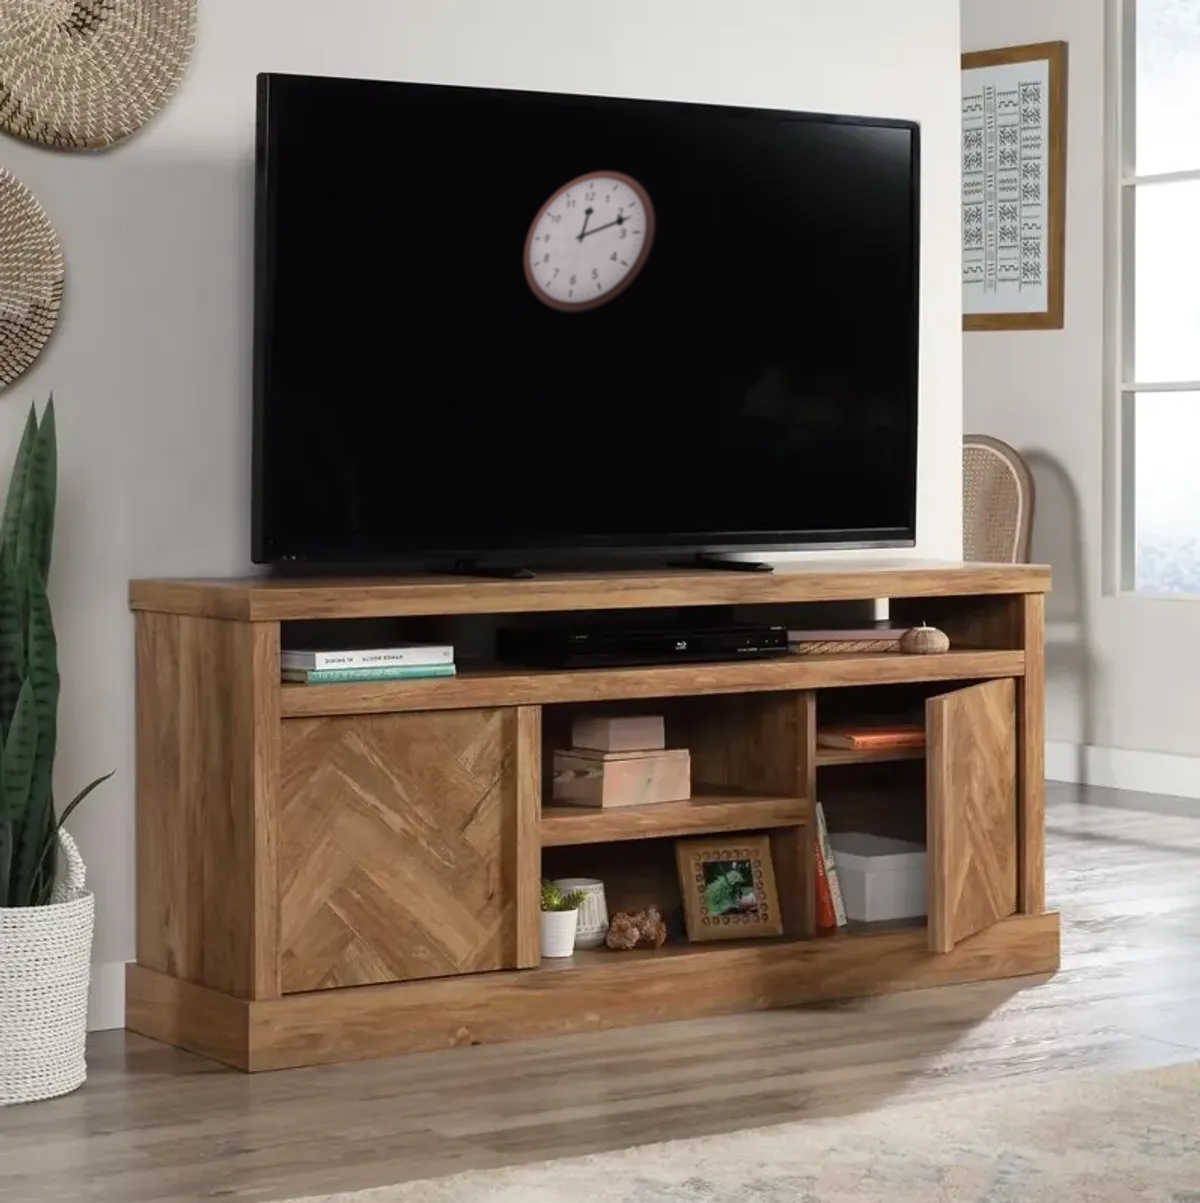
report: 12,12
